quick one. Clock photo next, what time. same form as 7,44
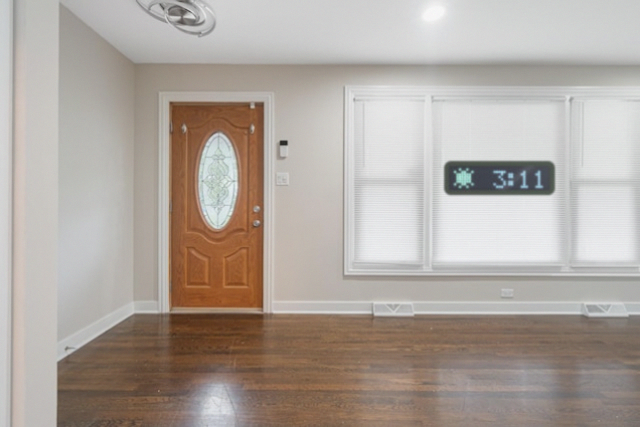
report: 3,11
